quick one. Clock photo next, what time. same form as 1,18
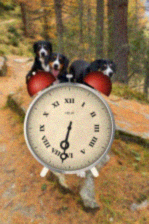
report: 6,32
